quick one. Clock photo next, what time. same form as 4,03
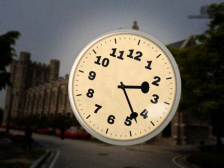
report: 2,23
